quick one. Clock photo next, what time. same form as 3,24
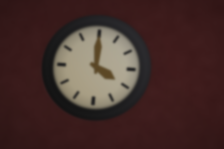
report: 4,00
